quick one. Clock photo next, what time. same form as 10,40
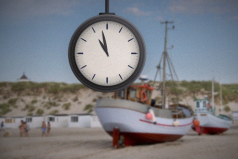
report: 10,58
